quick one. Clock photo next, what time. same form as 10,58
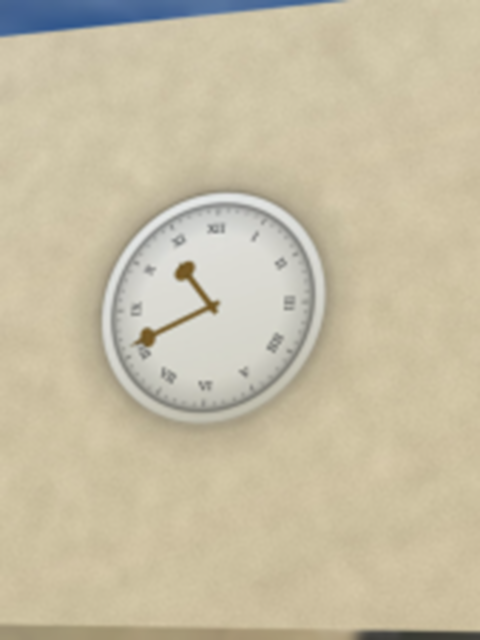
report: 10,41
